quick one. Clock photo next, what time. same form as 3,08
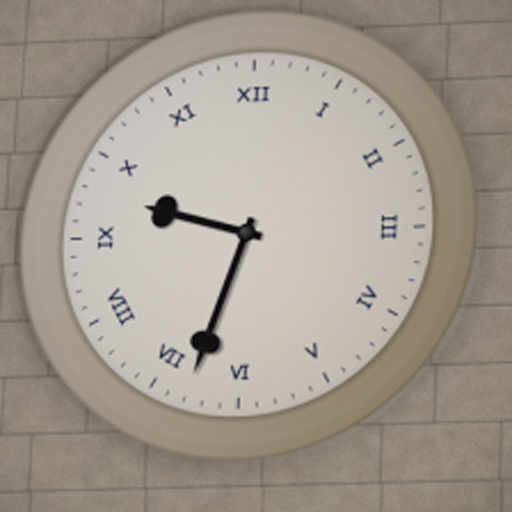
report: 9,33
